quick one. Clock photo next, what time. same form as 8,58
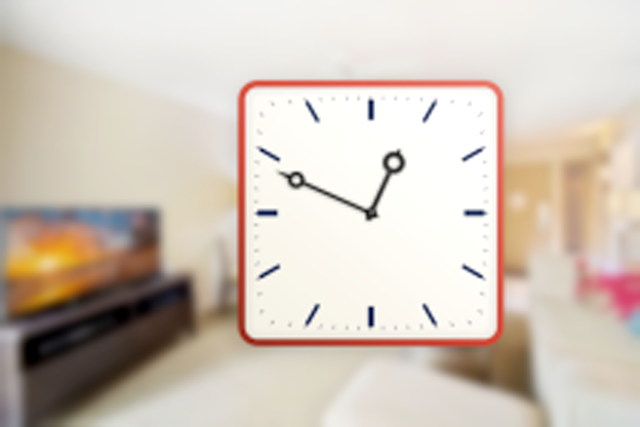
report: 12,49
